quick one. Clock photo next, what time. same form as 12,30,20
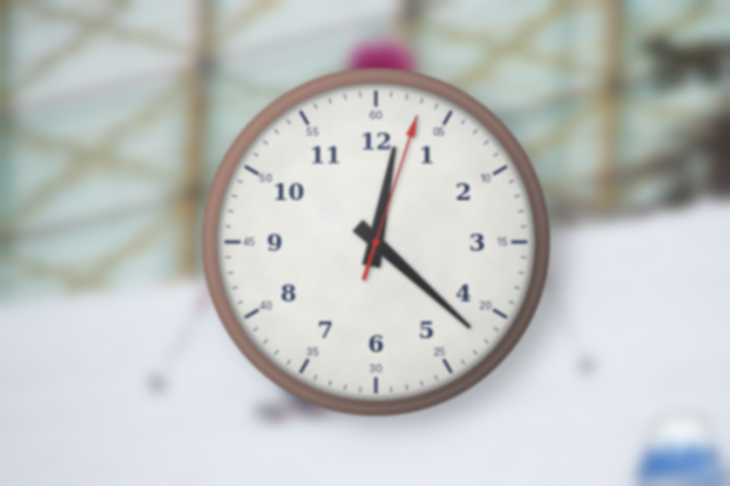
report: 12,22,03
